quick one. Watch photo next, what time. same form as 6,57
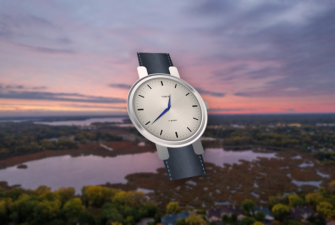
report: 12,39
